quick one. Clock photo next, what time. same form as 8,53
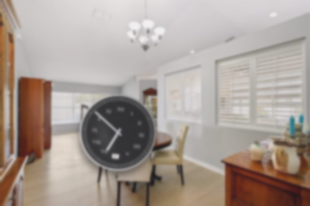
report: 6,51
